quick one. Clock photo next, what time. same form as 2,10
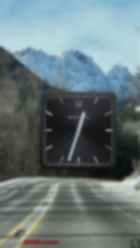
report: 12,33
